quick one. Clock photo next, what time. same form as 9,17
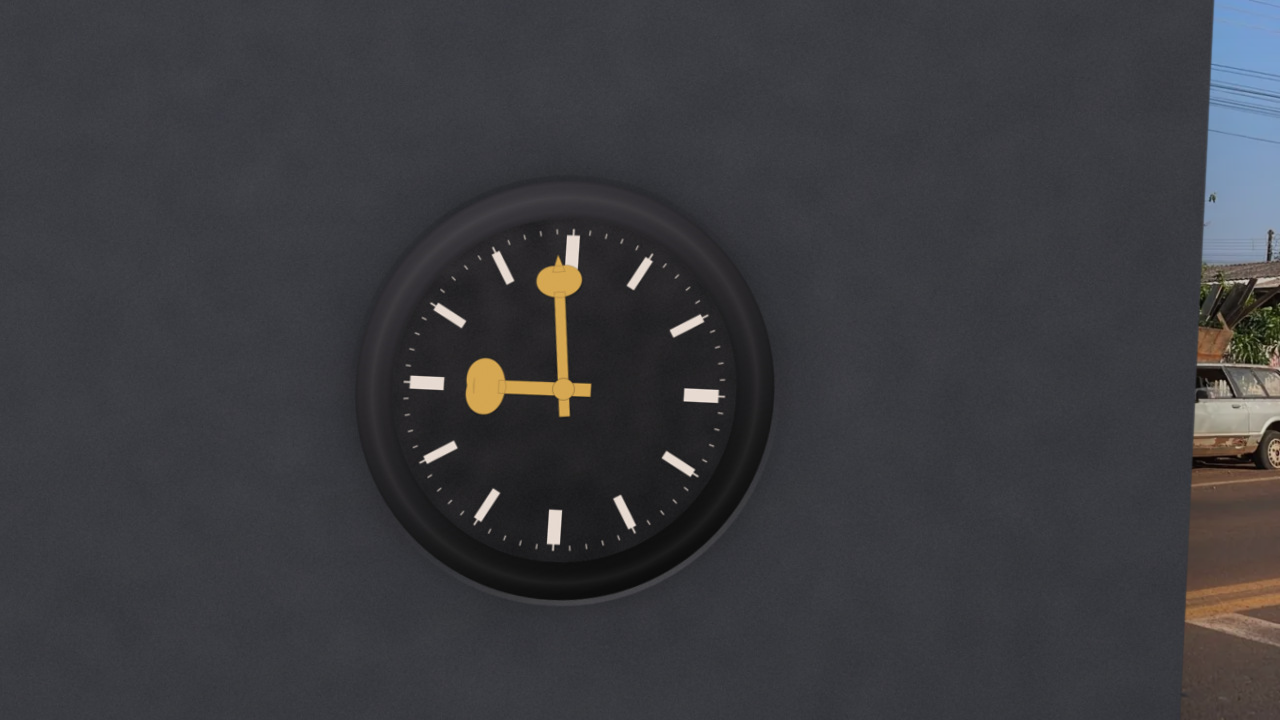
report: 8,59
